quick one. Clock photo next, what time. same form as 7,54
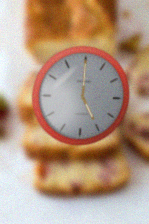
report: 5,00
